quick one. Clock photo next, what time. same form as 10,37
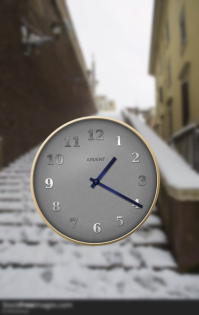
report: 1,20
